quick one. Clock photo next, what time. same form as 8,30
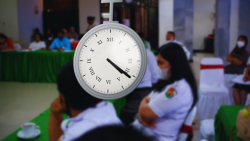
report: 4,21
